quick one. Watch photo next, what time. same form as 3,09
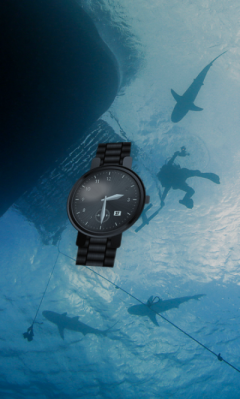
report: 2,30
